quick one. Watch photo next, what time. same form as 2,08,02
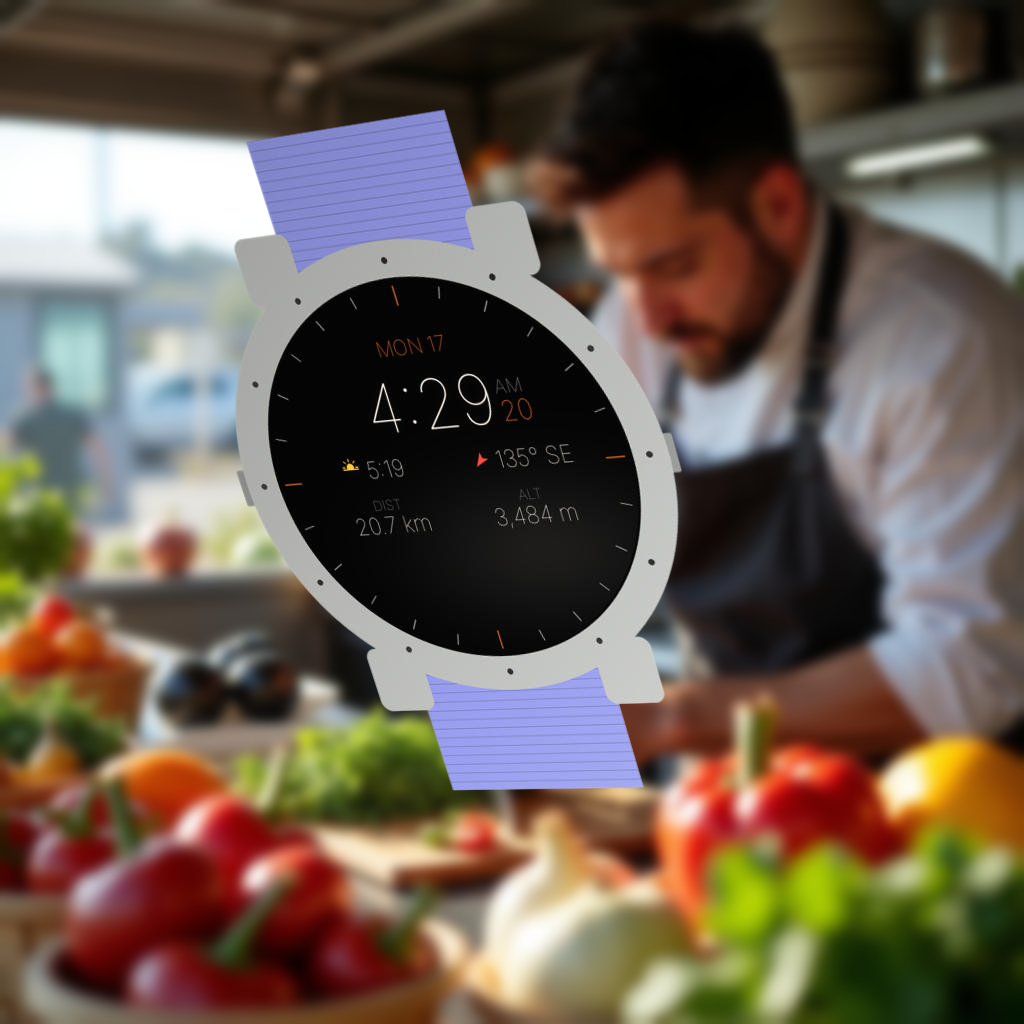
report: 4,29,20
